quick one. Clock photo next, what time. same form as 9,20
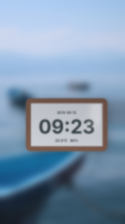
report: 9,23
